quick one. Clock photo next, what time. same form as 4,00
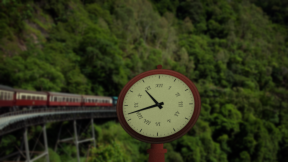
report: 10,42
